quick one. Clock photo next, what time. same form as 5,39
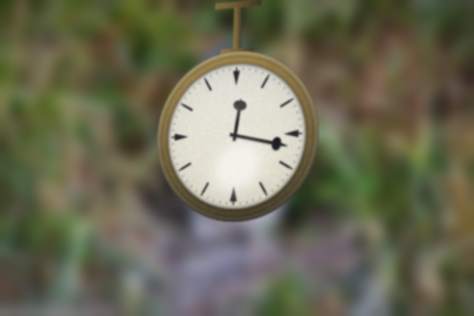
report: 12,17
